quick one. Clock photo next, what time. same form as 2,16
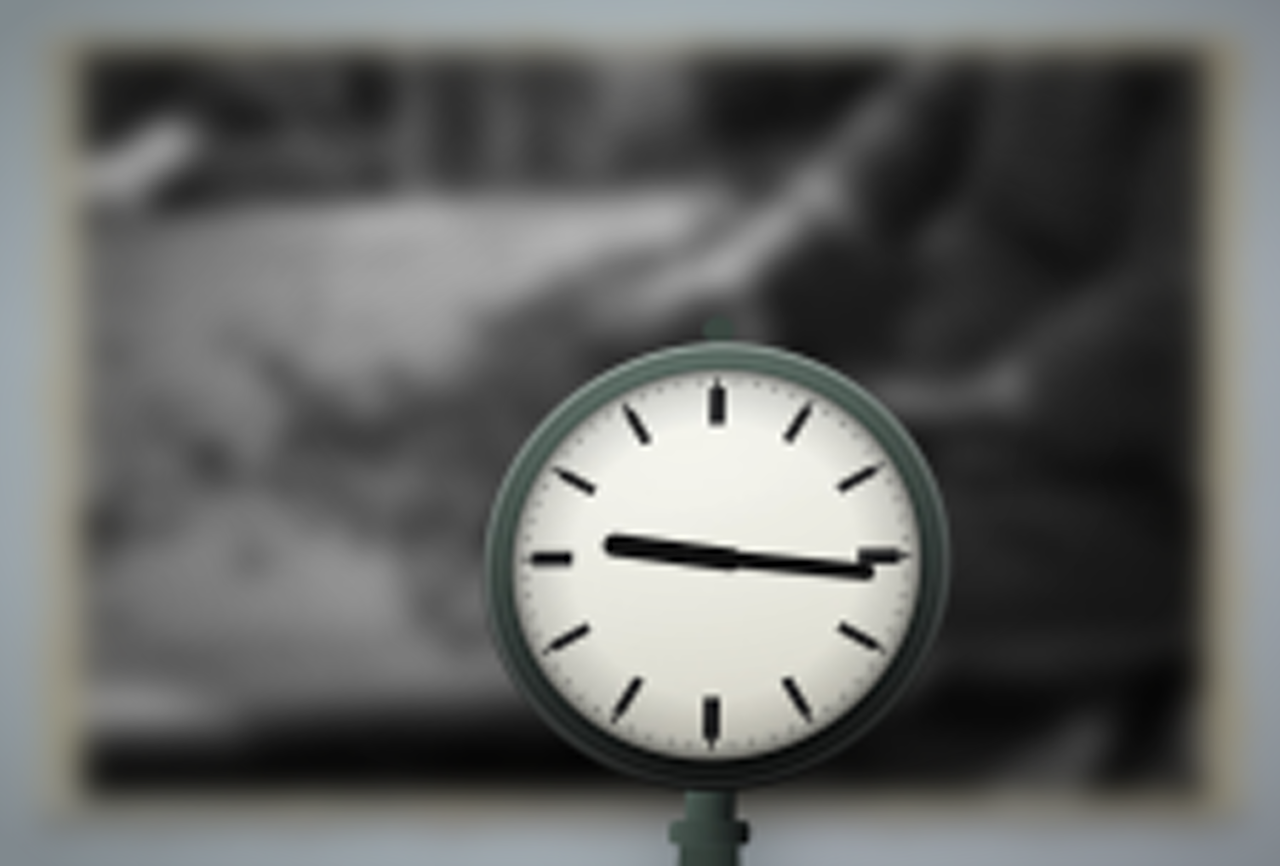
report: 9,16
